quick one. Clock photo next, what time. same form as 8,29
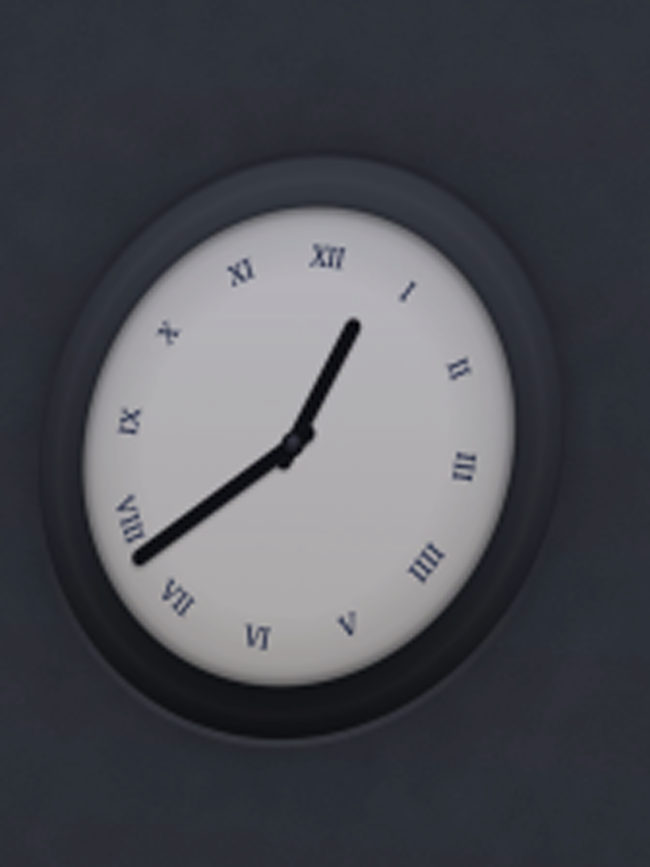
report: 12,38
